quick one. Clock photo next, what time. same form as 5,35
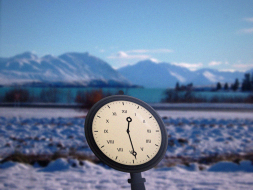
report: 12,29
